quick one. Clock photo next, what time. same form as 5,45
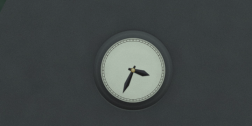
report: 3,34
